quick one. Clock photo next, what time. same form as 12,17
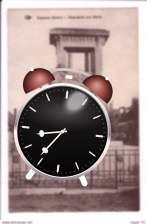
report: 8,36
